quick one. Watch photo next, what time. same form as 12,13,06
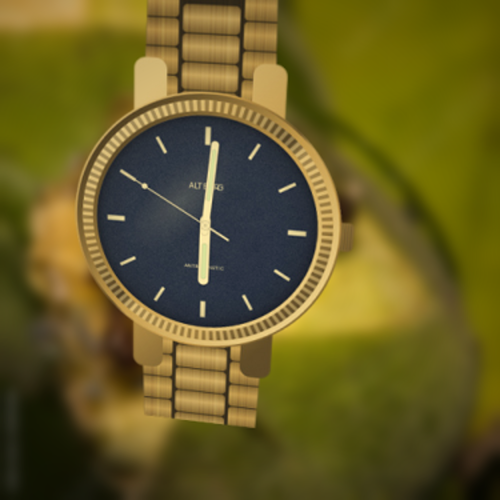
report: 6,00,50
